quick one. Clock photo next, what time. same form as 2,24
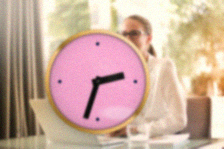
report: 2,33
